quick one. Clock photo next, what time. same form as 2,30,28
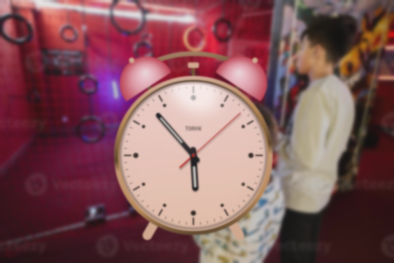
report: 5,53,08
